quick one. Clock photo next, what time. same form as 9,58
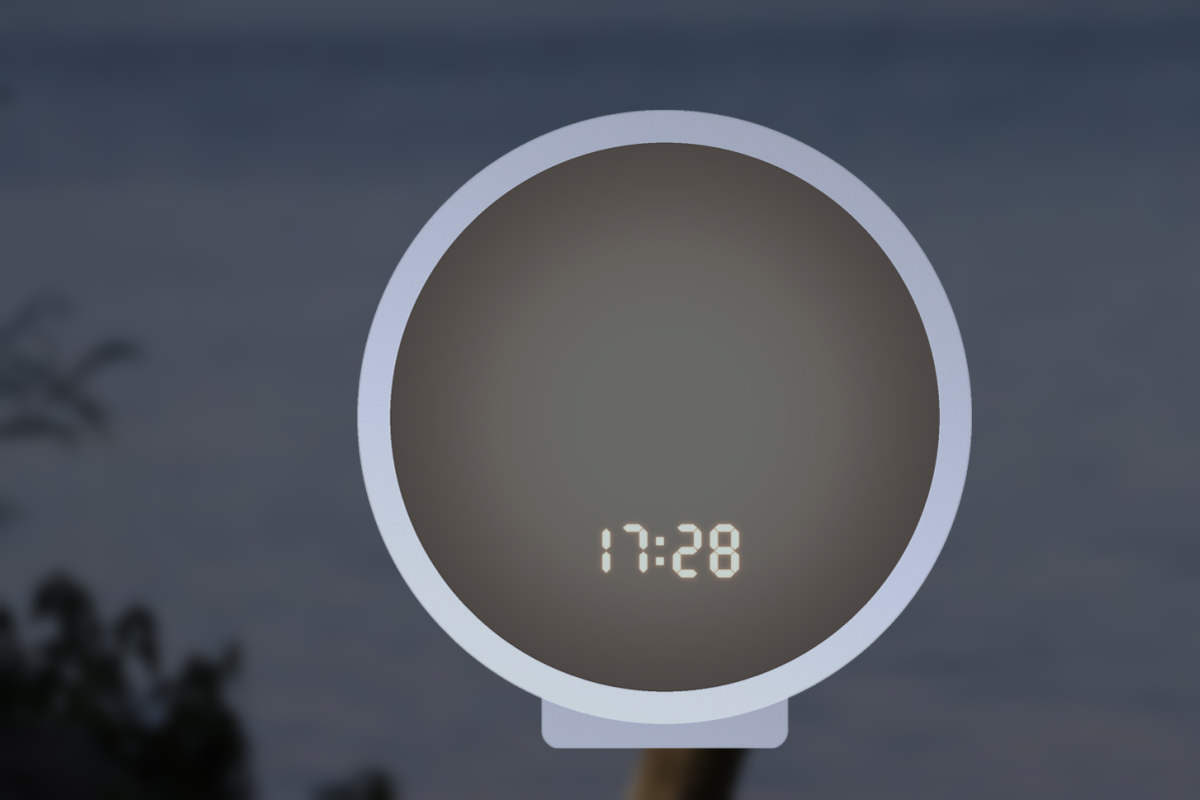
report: 17,28
